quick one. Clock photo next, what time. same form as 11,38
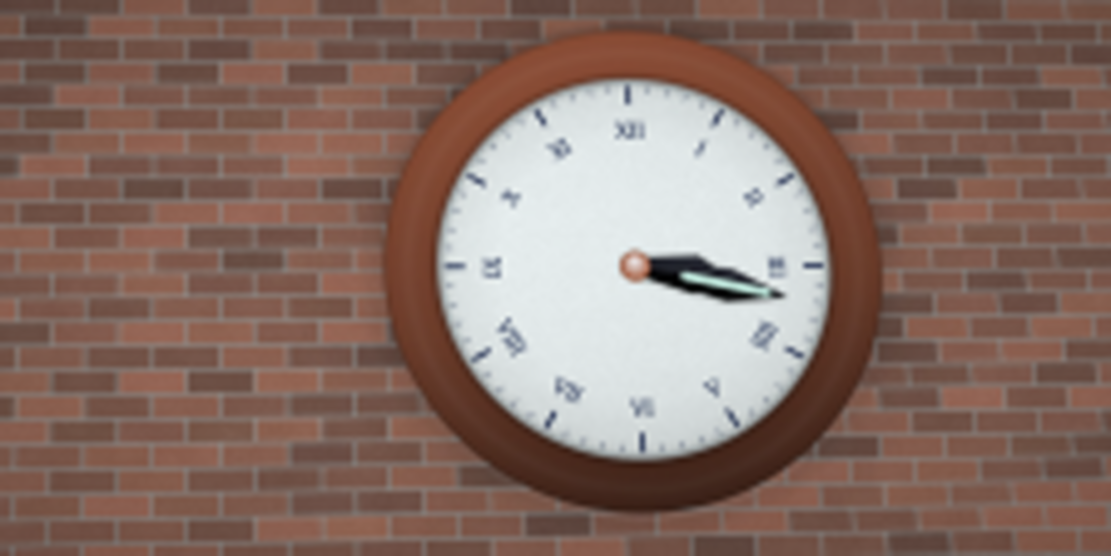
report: 3,17
